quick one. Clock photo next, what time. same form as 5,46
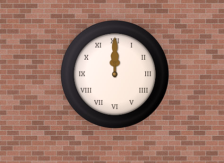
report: 12,00
